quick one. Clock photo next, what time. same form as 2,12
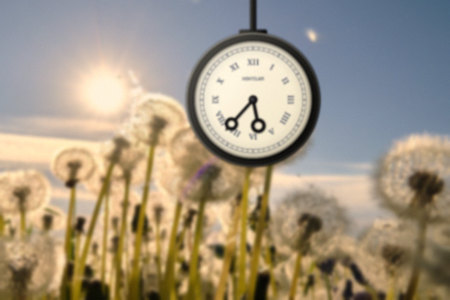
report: 5,37
